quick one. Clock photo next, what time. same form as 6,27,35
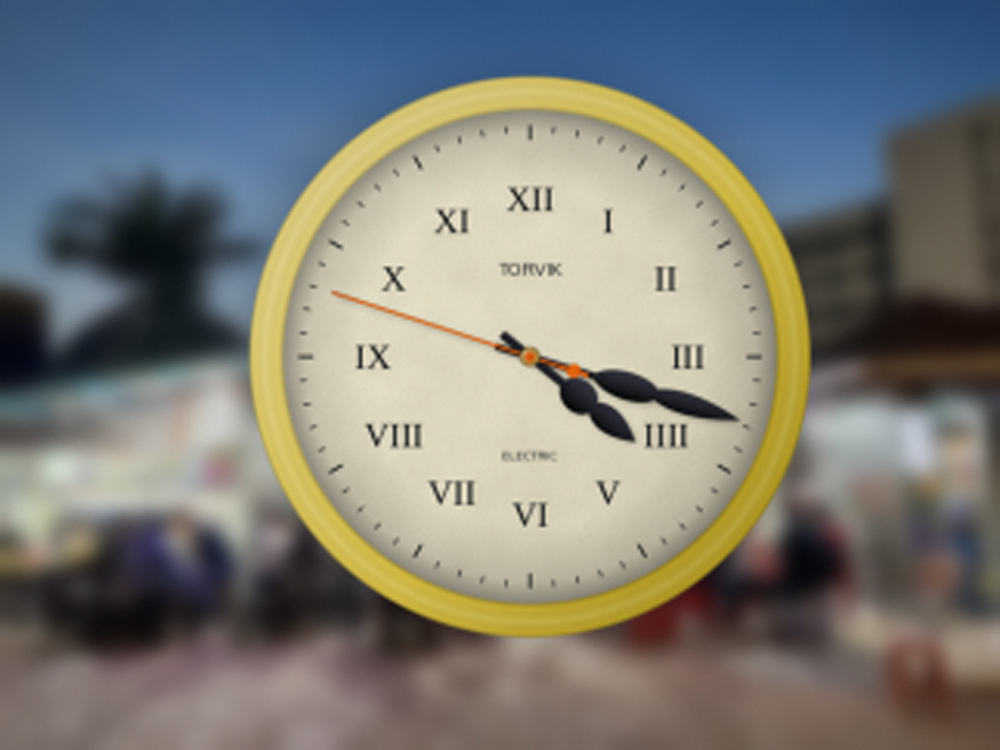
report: 4,17,48
